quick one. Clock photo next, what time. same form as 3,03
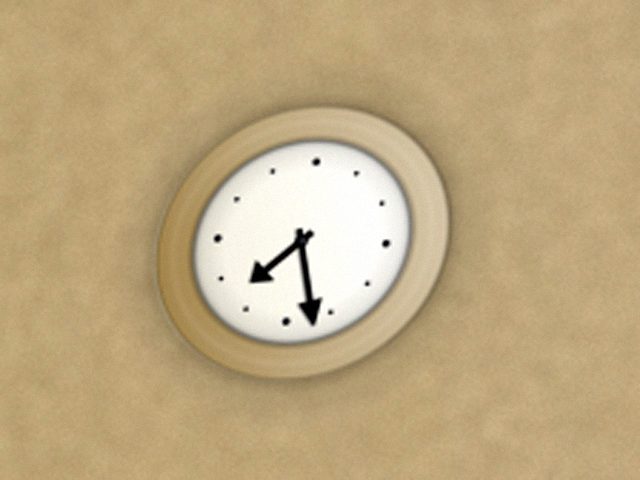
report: 7,27
